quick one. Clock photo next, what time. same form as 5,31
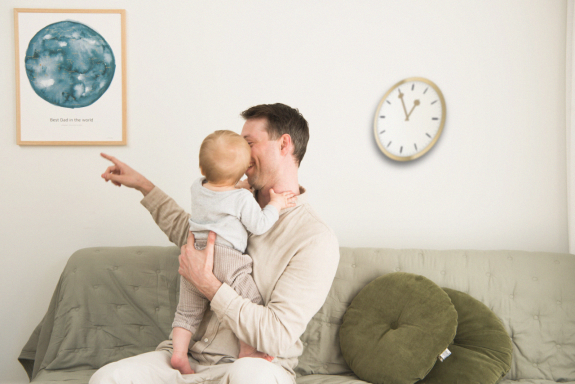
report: 12,55
